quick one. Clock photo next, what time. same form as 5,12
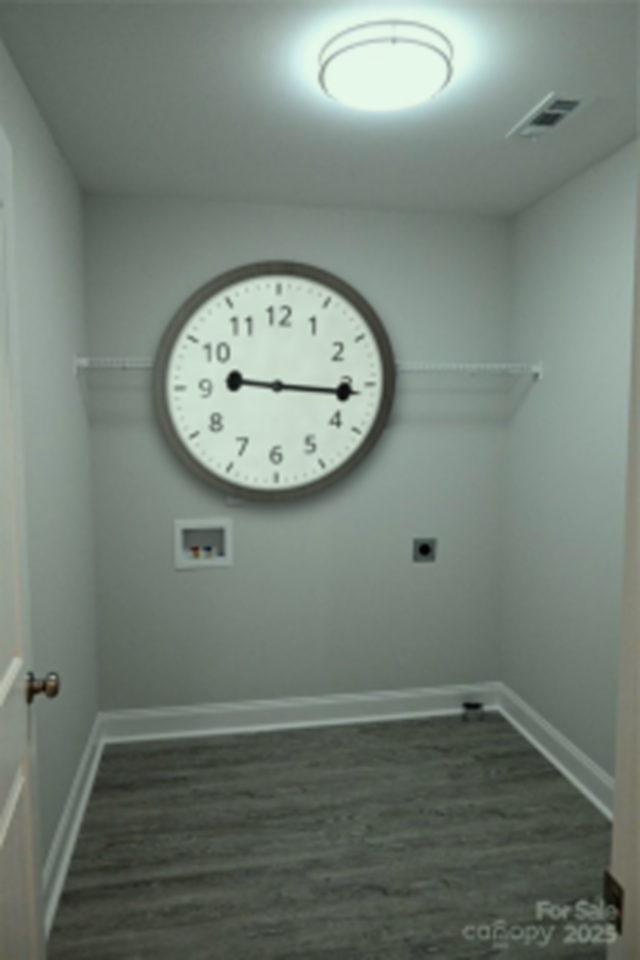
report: 9,16
